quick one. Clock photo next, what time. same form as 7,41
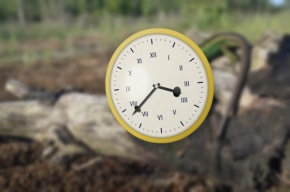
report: 3,38
